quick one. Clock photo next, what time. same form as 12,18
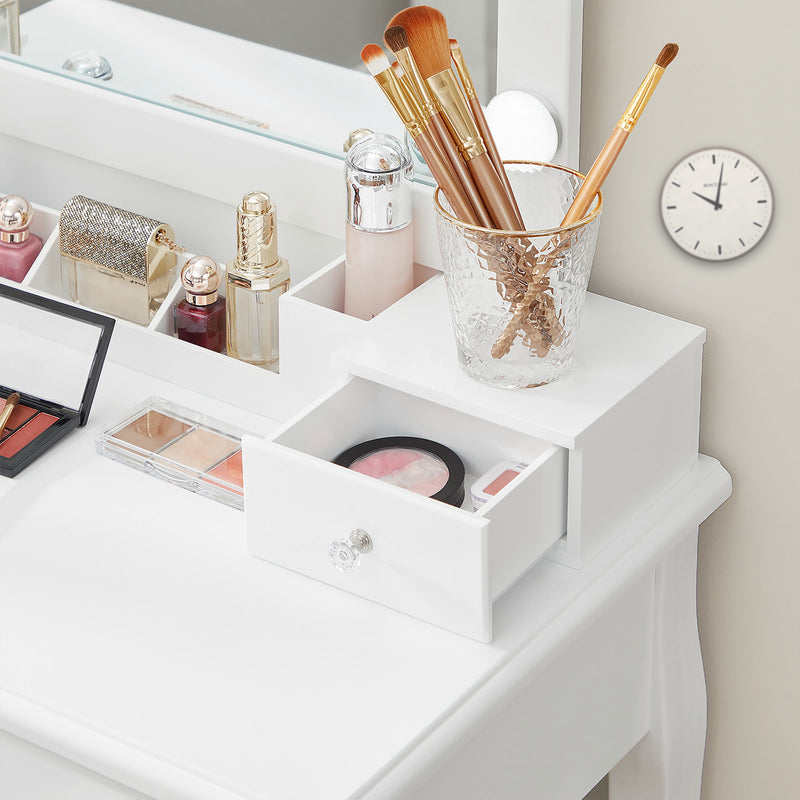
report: 10,02
